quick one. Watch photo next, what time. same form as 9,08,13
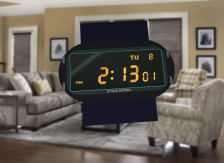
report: 2,13,01
